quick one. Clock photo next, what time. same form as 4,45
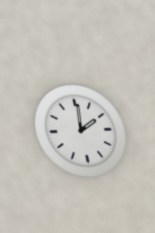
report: 2,01
